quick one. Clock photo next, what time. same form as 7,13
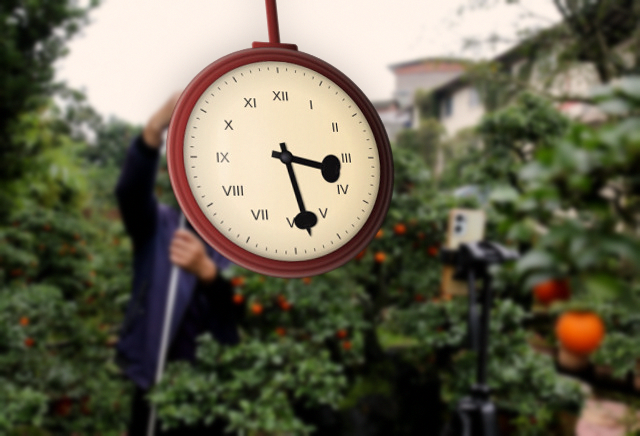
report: 3,28
